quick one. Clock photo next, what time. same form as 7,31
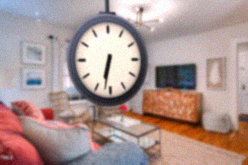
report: 6,32
